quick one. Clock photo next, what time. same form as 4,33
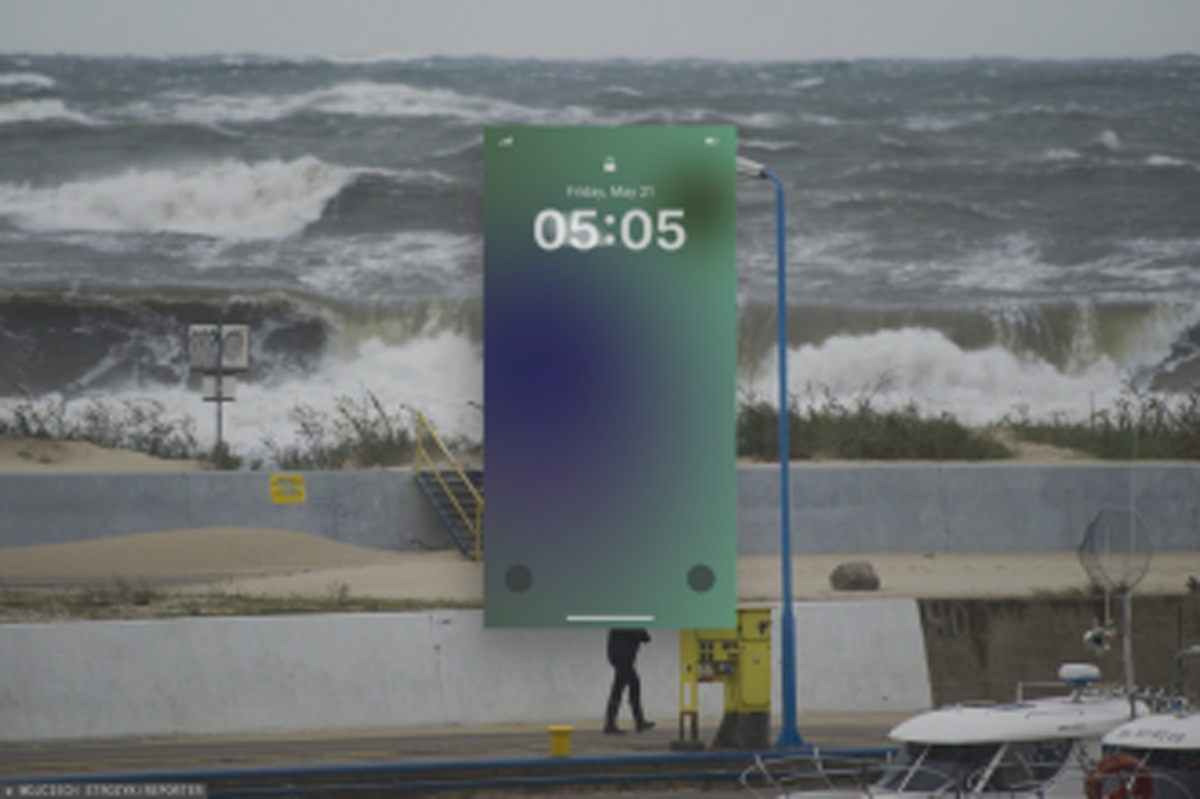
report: 5,05
